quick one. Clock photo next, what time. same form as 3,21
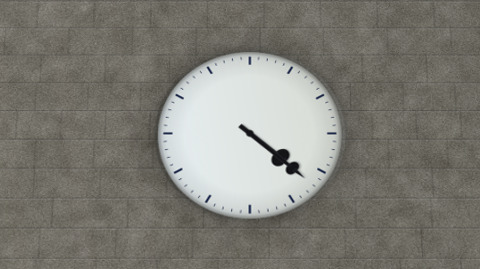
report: 4,22
